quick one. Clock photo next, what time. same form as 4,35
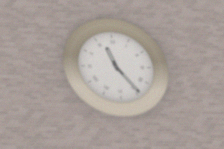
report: 11,24
